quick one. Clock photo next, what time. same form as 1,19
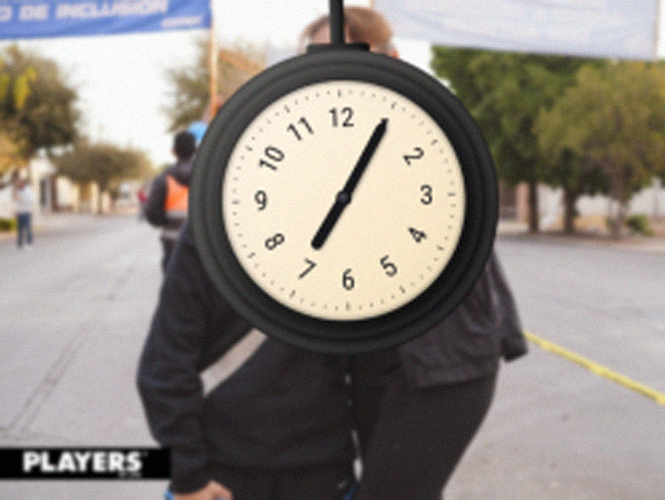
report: 7,05
